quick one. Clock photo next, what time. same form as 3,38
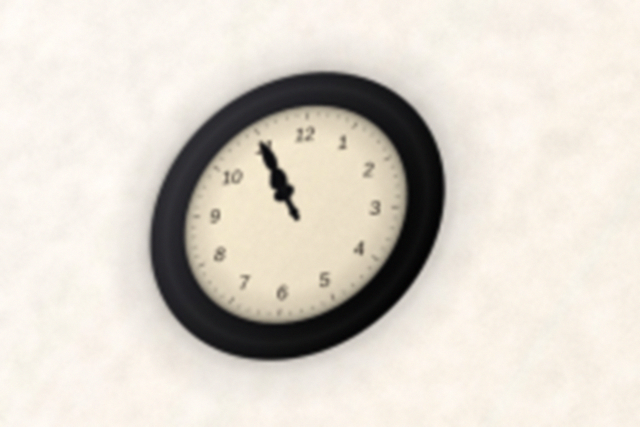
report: 10,55
